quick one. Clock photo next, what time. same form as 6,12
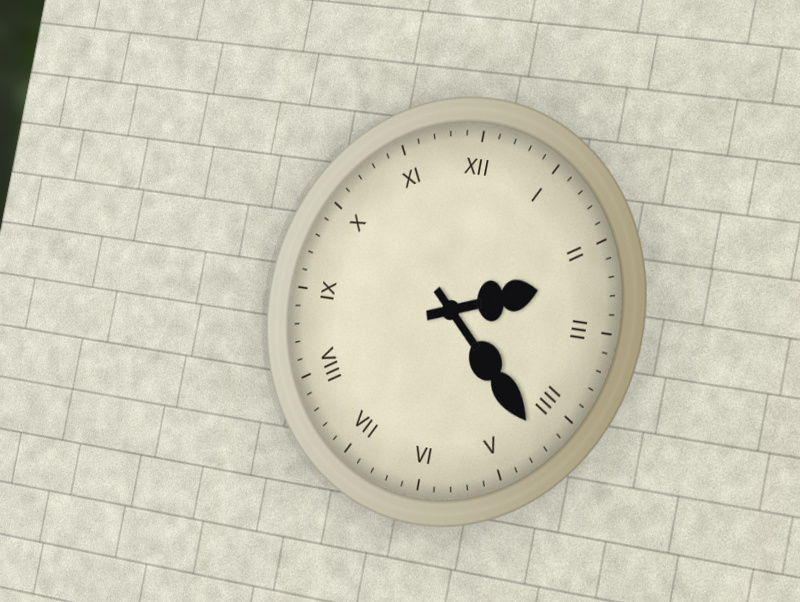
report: 2,22
